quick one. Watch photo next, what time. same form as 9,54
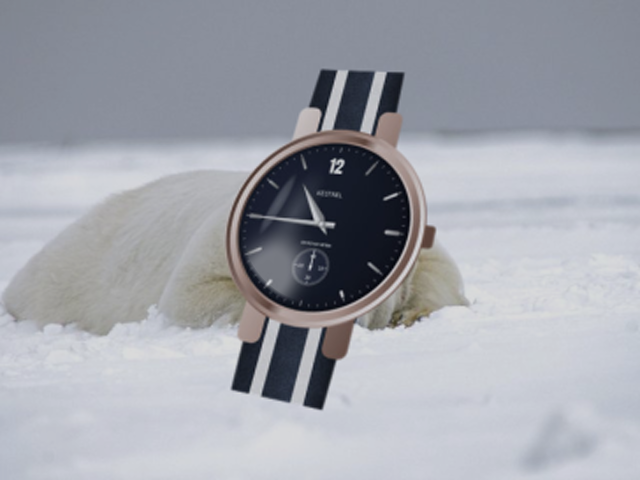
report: 10,45
